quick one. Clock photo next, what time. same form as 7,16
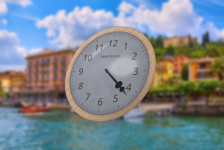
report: 4,22
